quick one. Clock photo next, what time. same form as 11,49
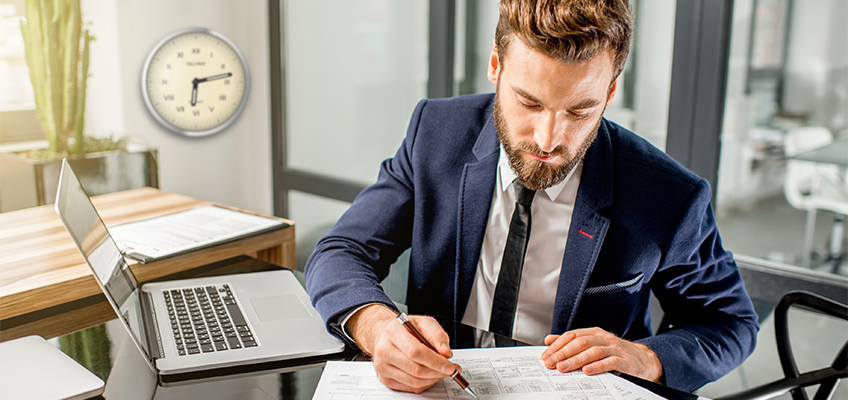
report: 6,13
